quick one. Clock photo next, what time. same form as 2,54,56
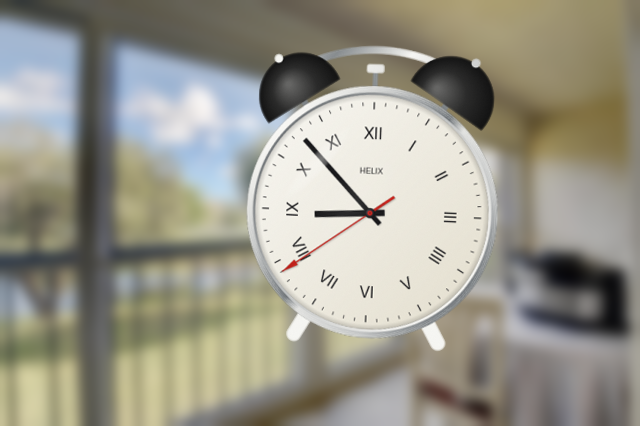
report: 8,52,39
